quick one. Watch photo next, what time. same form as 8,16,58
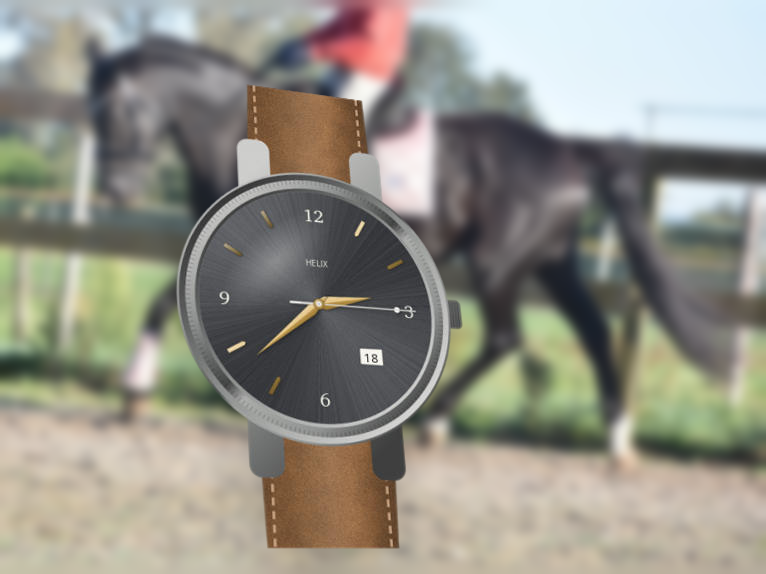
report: 2,38,15
